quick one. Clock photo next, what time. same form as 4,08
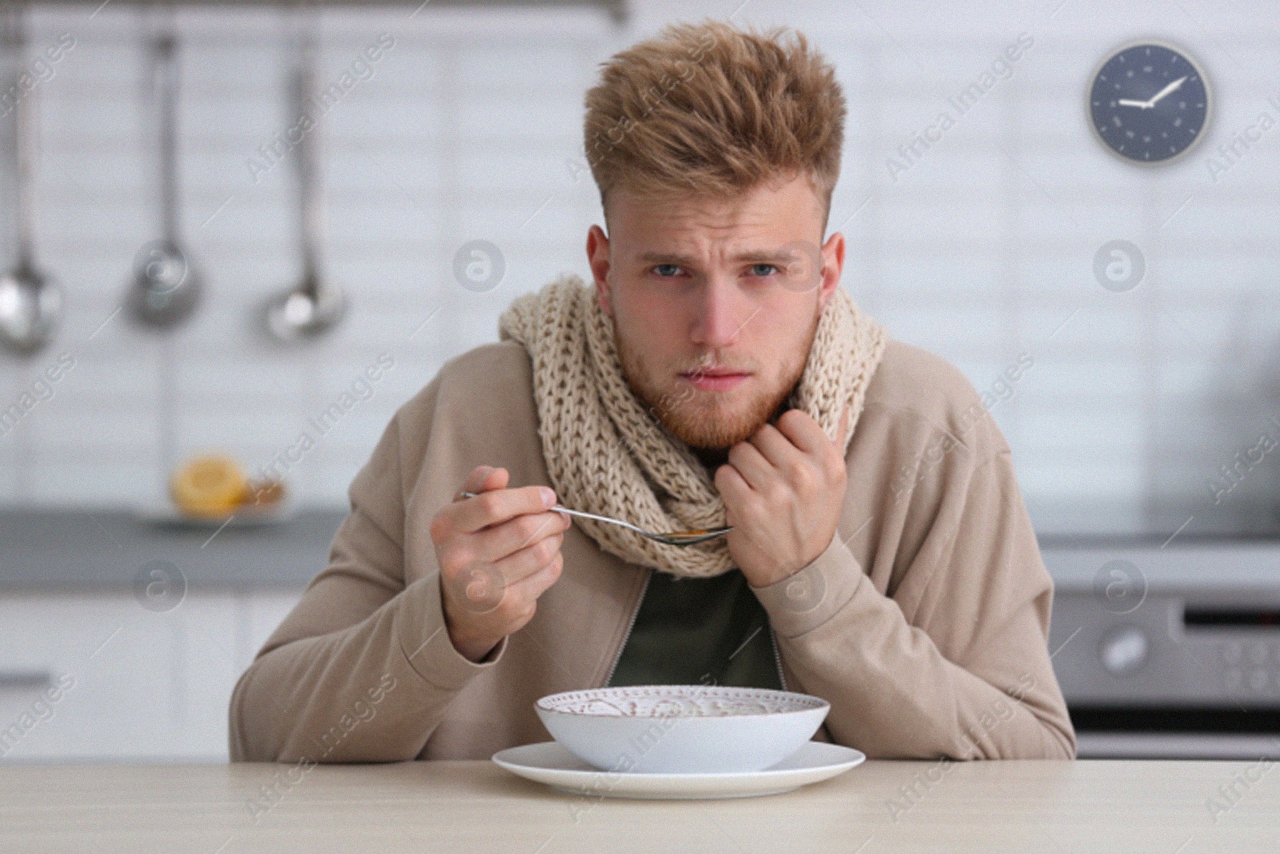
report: 9,09
